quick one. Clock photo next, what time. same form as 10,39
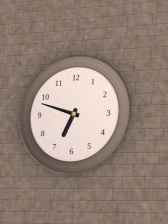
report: 6,48
